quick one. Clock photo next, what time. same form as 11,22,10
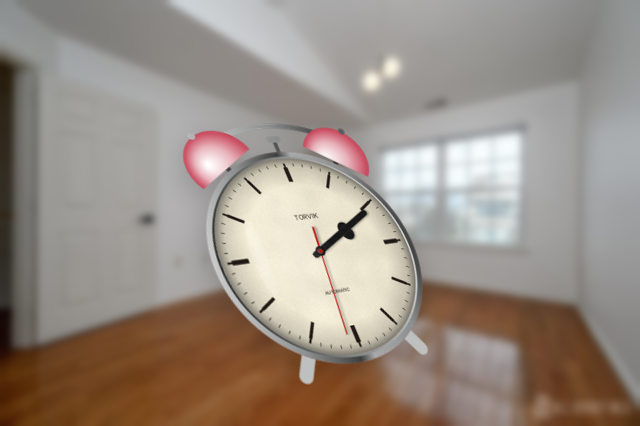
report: 2,10,31
